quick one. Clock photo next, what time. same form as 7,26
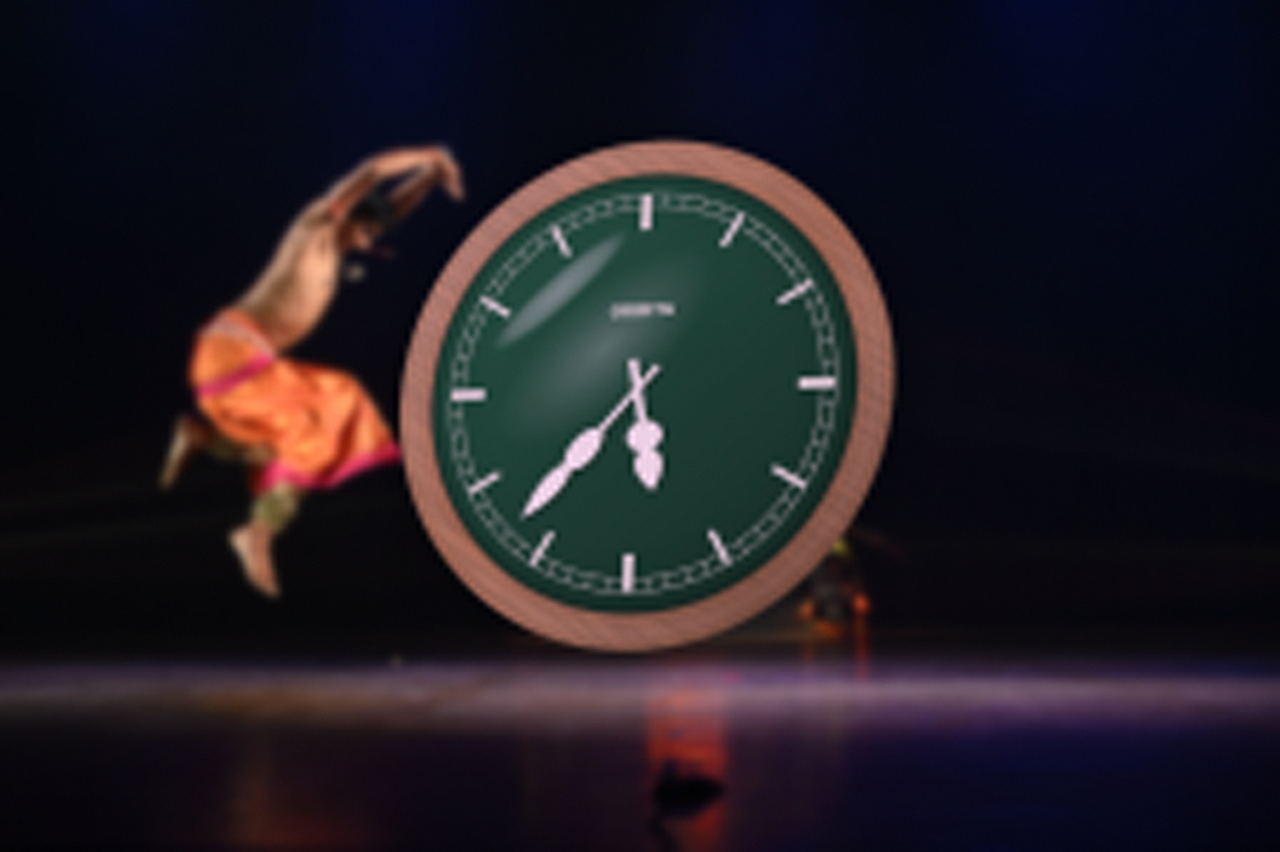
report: 5,37
